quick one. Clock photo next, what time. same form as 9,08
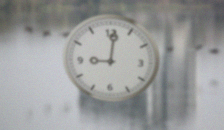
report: 9,01
